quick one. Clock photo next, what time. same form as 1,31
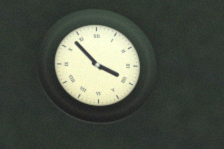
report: 3,53
